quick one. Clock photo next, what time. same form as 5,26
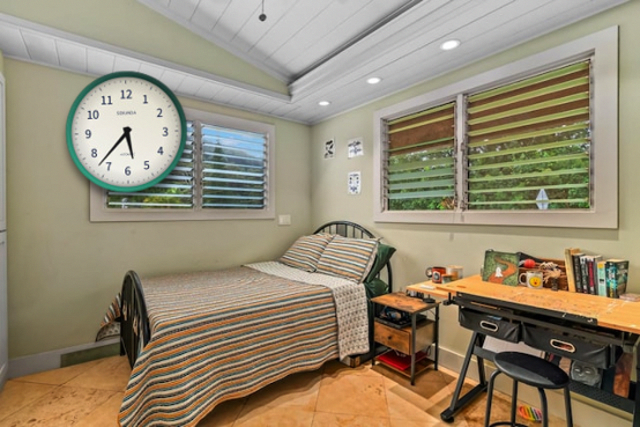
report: 5,37
